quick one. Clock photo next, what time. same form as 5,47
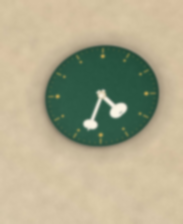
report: 4,33
